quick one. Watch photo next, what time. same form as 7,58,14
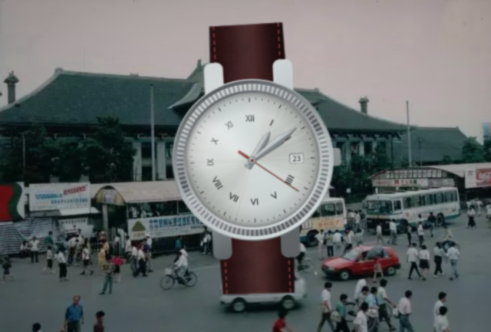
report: 1,09,21
